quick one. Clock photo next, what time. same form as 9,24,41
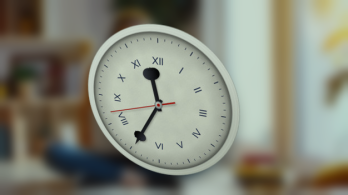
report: 11,34,42
